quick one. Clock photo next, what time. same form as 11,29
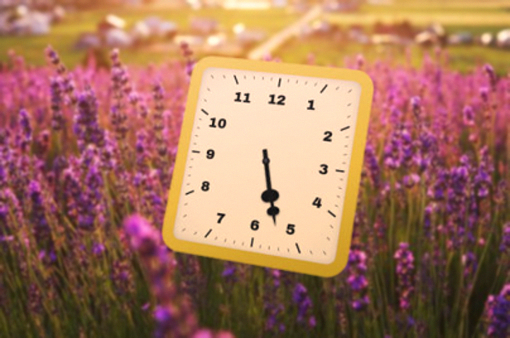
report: 5,27
